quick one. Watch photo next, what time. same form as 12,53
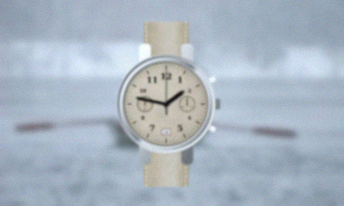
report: 1,47
